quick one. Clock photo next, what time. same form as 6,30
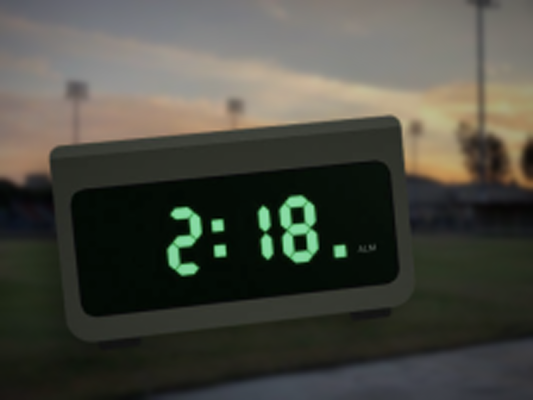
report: 2,18
